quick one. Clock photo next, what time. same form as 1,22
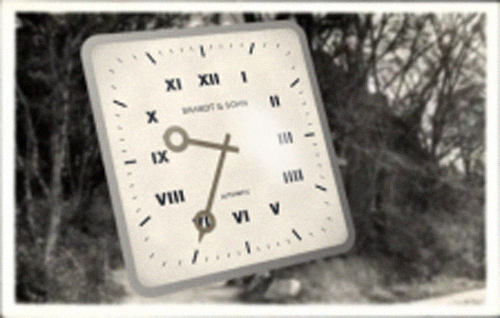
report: 9,35
